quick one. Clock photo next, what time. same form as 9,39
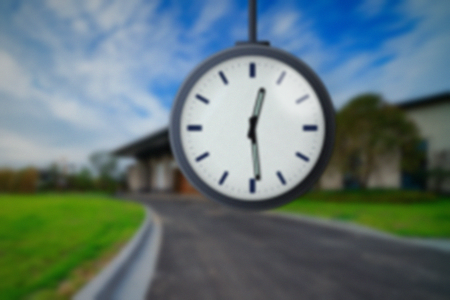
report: 12,29
